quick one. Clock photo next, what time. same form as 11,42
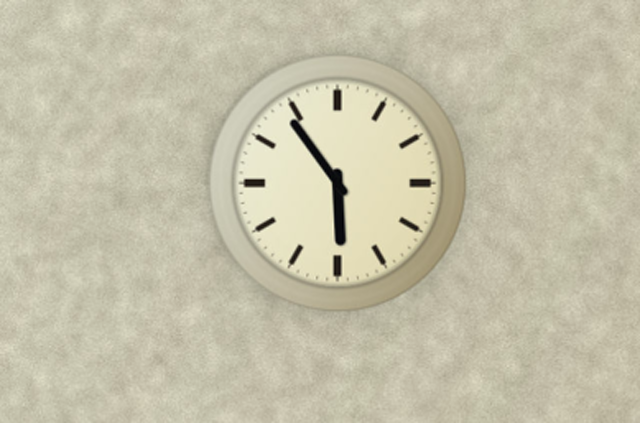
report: 5,54
